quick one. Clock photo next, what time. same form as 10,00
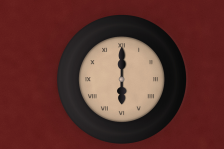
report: 6,00
